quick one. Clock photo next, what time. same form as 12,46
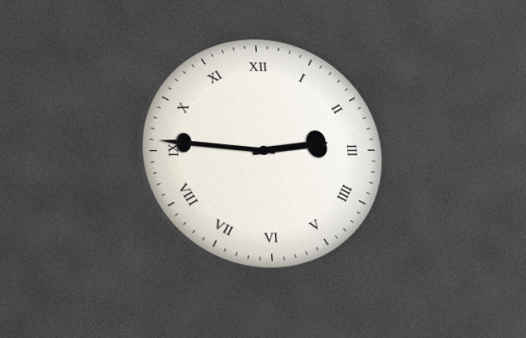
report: 2,46
